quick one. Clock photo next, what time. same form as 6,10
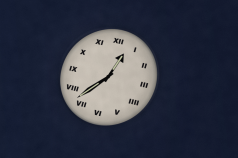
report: 12,37
